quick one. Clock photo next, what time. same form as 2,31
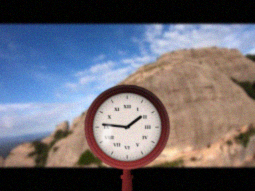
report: 1,46
